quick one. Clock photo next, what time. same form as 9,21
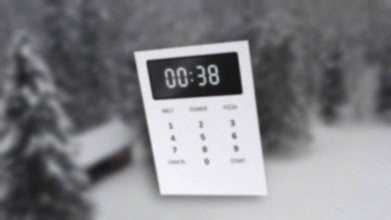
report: 0,38
